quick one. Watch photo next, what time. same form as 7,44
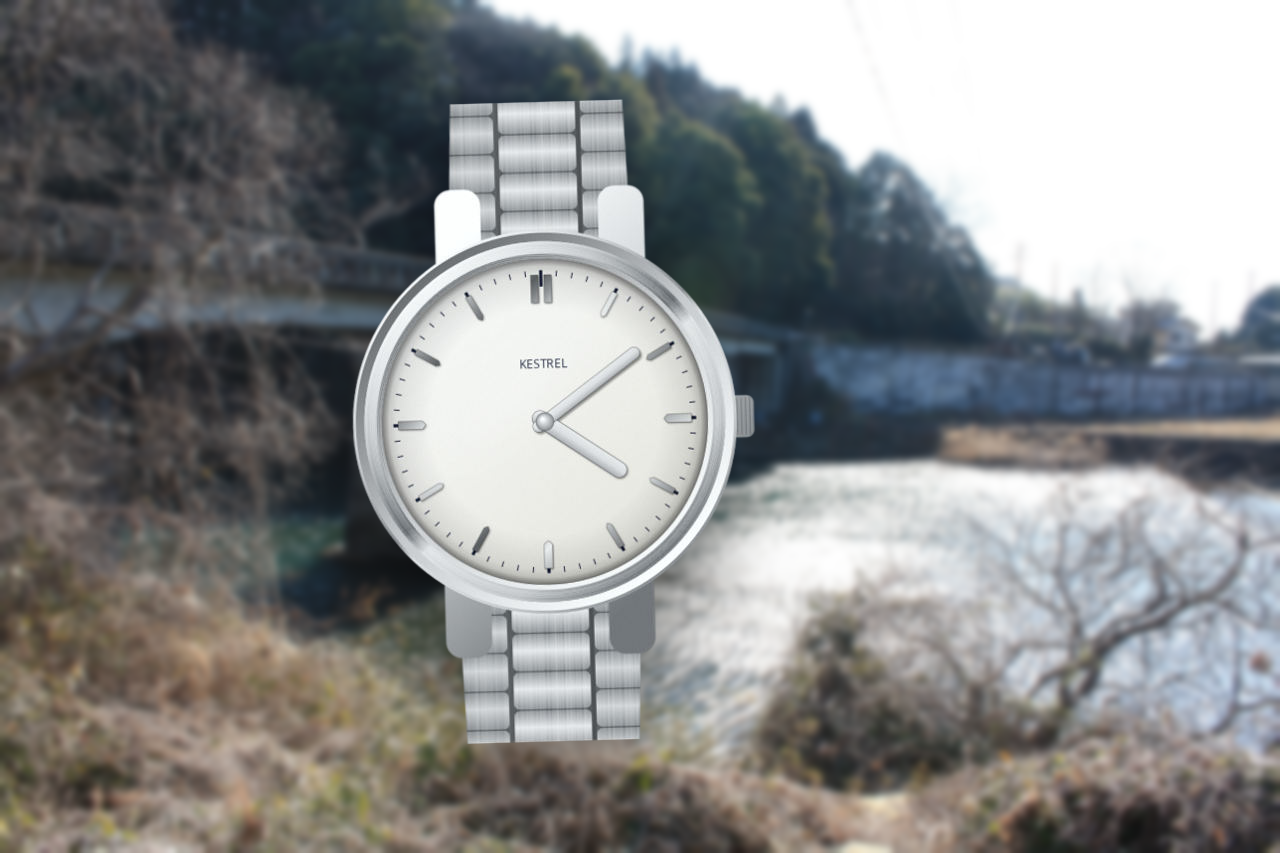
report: 4,09
